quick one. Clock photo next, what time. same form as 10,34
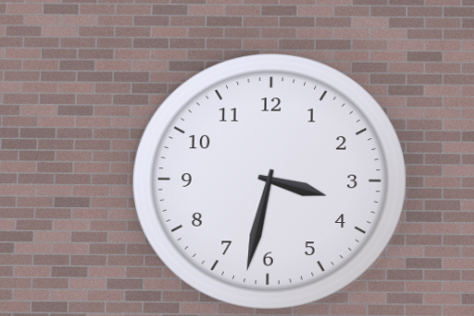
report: 3,32
